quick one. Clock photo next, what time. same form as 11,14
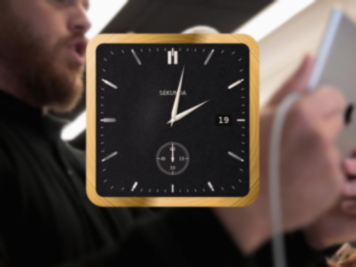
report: 2,02
